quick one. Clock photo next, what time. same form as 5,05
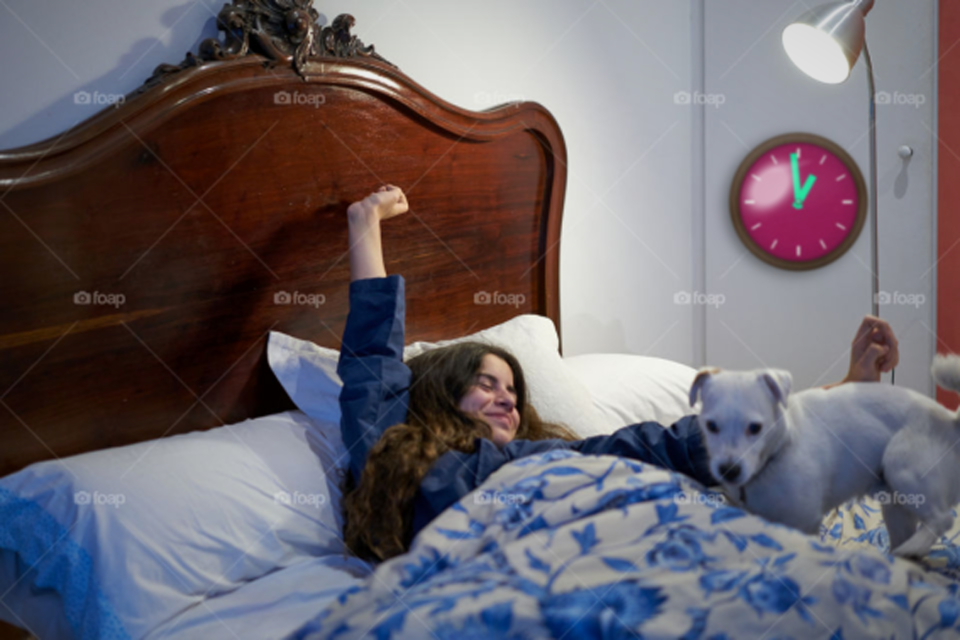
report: 12,59
